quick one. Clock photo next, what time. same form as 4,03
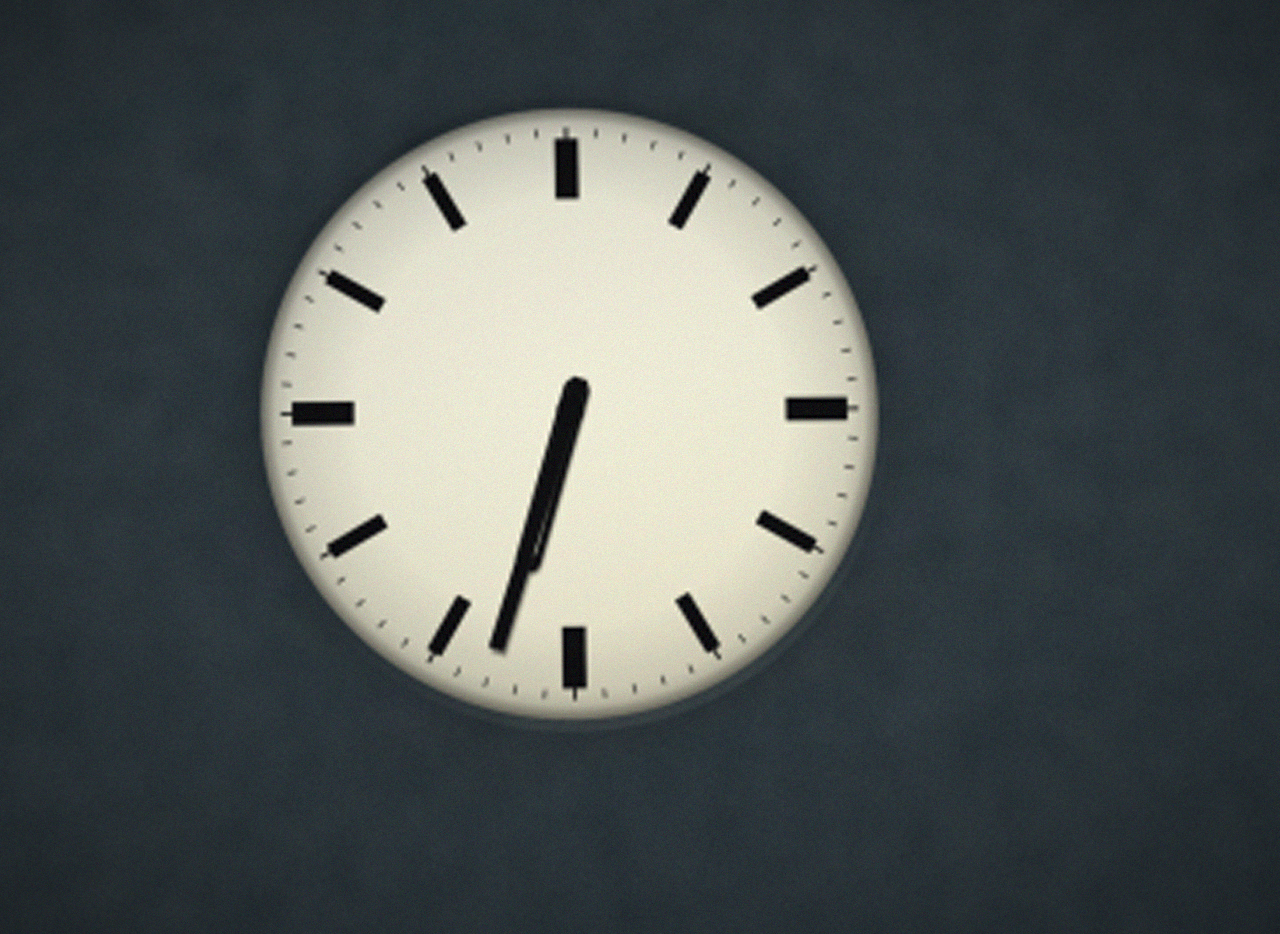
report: 6,33
